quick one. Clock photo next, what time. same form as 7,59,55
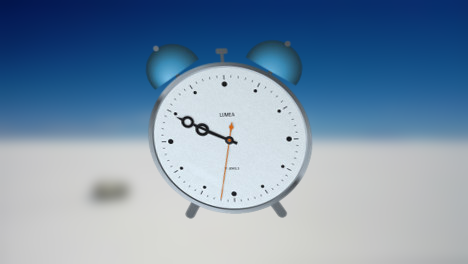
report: 9,49,32
